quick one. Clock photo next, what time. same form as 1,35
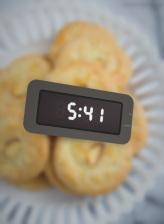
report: 5,41
